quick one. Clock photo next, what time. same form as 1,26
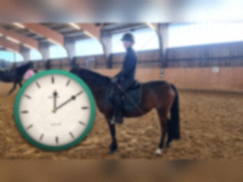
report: 12,10
